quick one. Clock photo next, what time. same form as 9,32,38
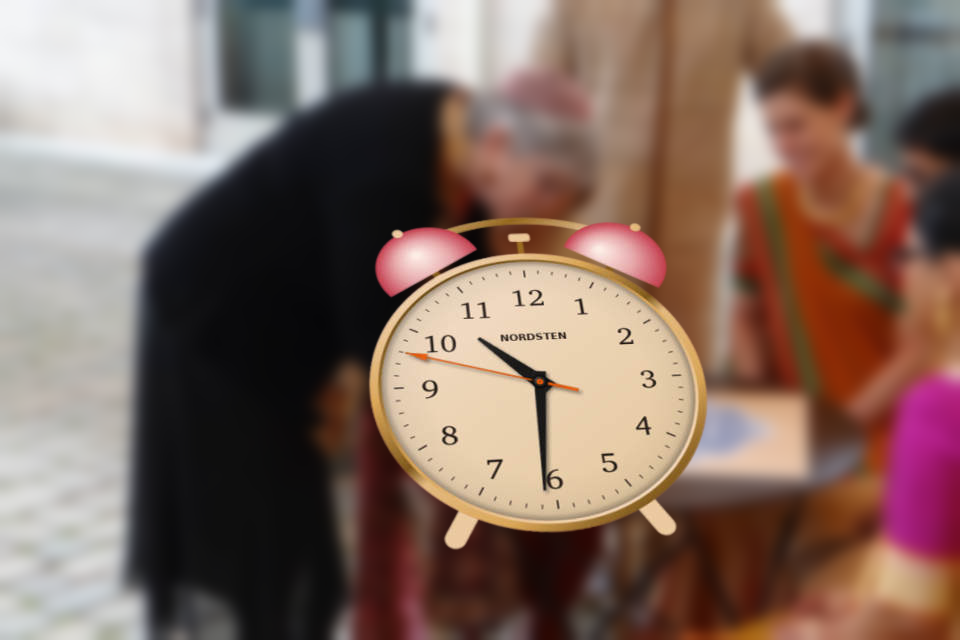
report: 10,30,48
